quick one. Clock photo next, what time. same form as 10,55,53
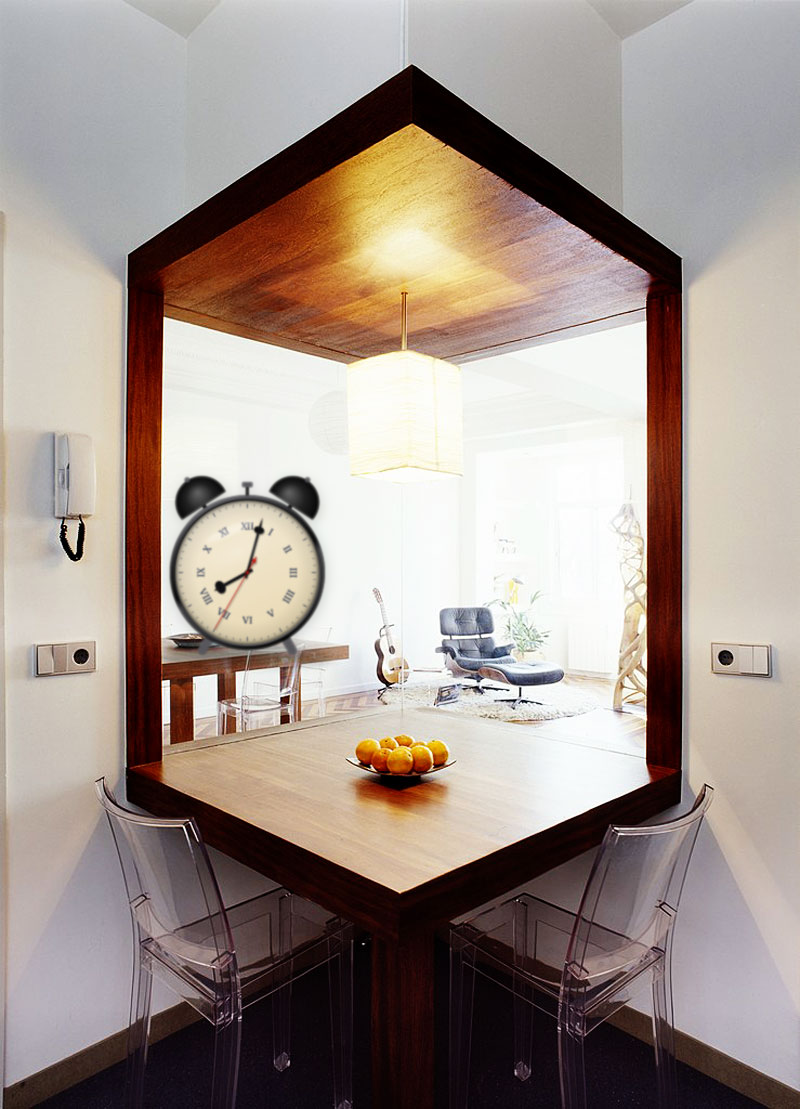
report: 8,02,35
